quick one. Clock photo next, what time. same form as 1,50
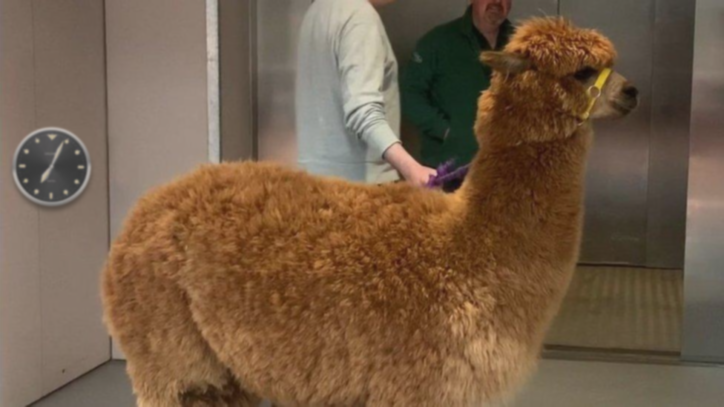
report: 7,04
